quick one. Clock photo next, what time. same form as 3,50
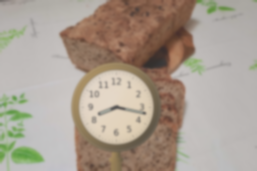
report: 8,17
